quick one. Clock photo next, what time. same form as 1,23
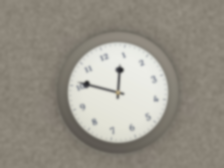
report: 12,51
